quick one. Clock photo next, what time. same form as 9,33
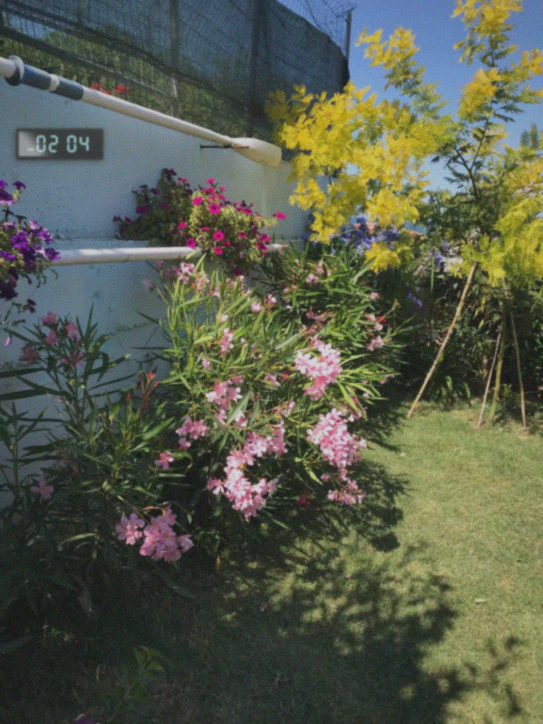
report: 2,04
